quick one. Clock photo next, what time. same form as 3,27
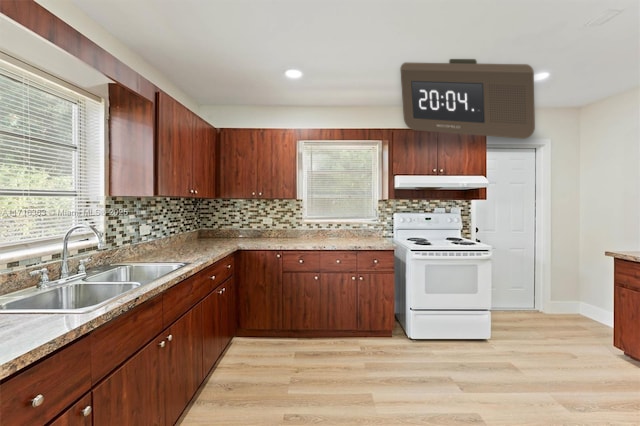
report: 20,04
